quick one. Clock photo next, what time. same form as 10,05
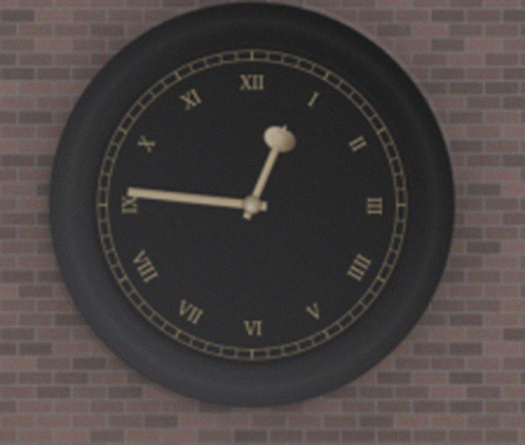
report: 12,46
